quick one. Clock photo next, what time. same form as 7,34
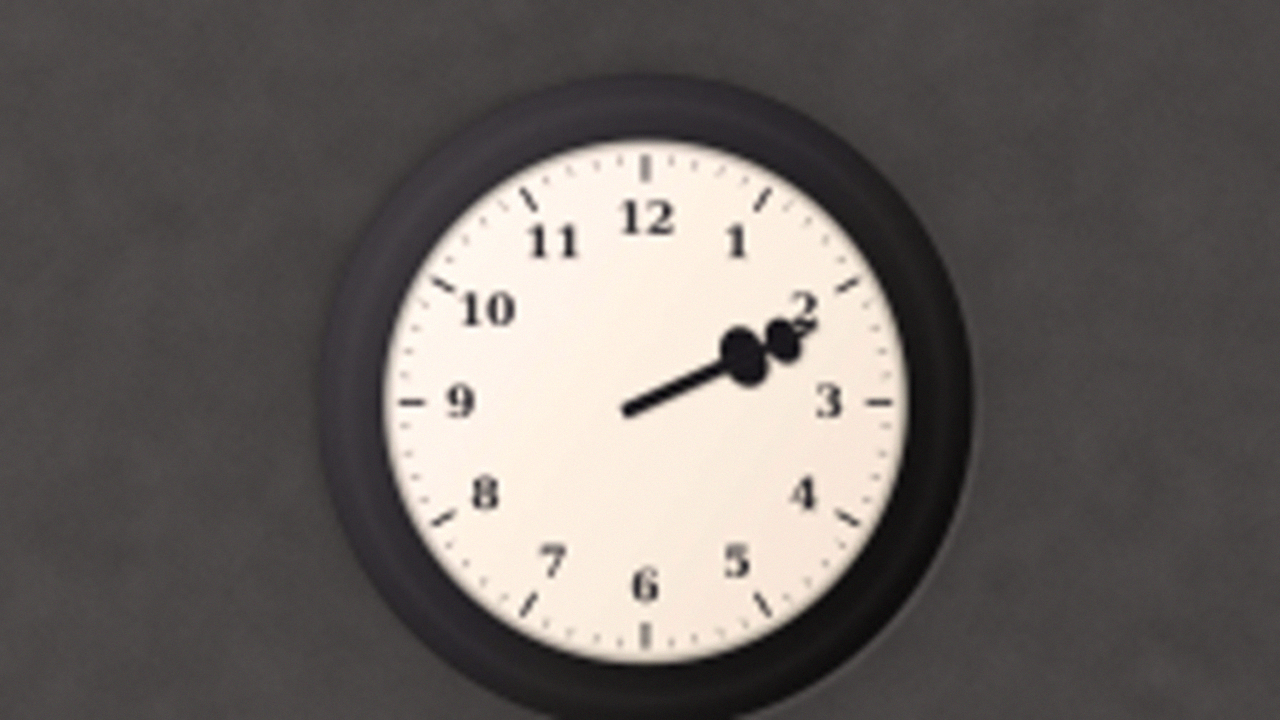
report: 2,11
